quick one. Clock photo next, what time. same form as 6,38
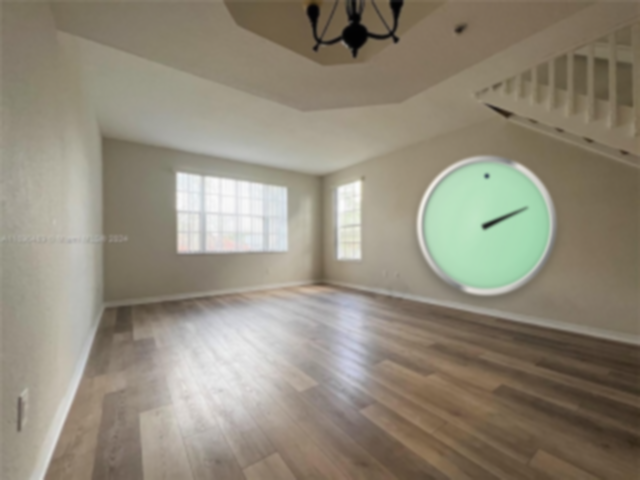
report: 2,11
